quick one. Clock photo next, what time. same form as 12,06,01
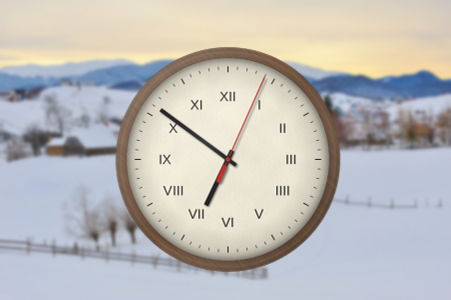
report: 6,51,04
